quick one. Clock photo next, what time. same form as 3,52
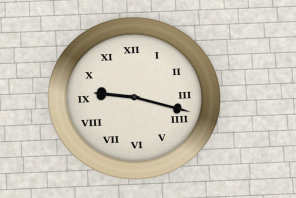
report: 9,18
